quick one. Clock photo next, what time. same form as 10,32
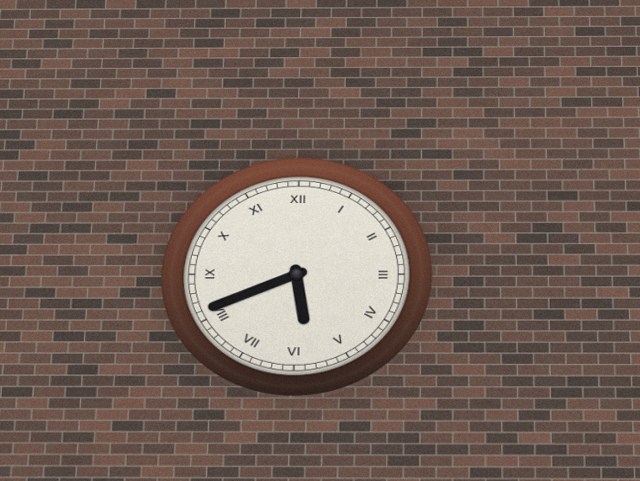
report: 5,41
